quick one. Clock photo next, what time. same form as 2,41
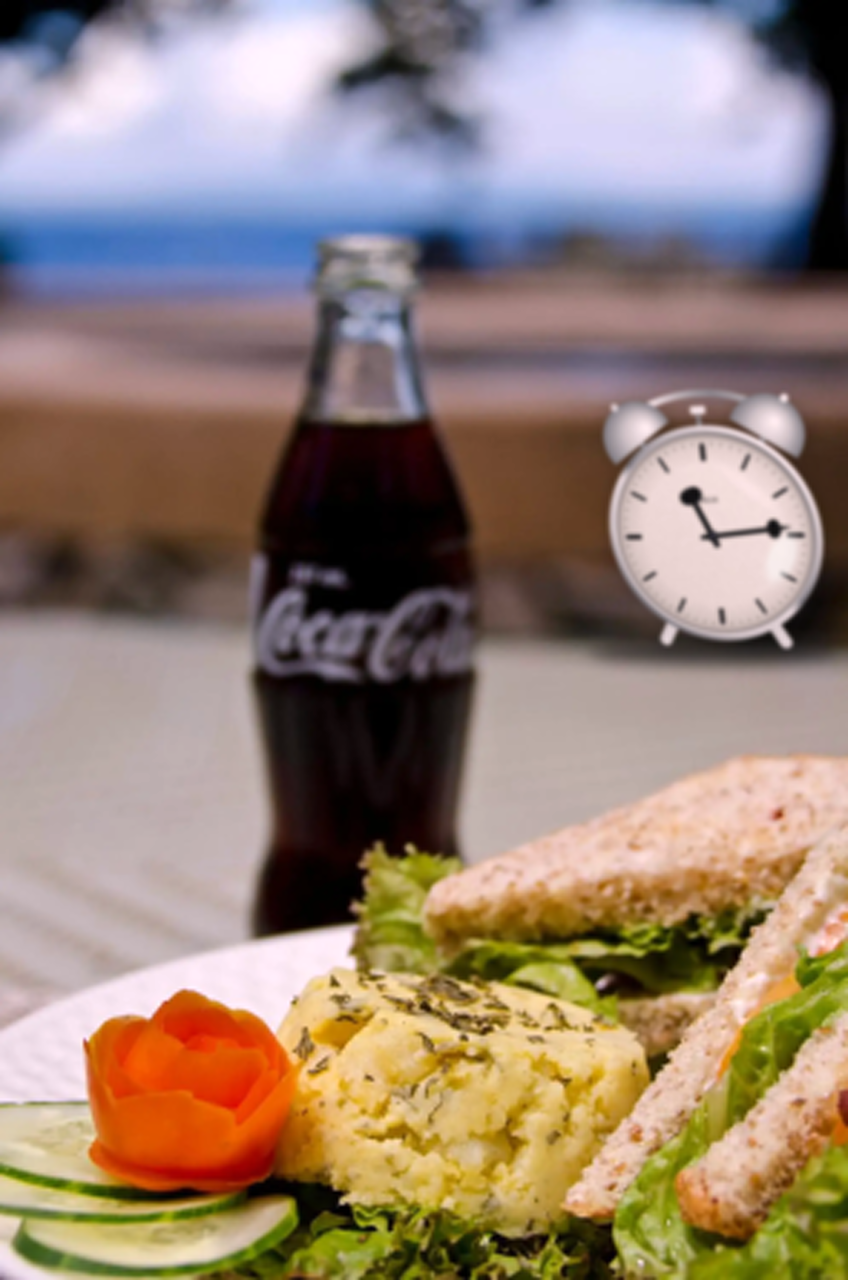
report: 11,14
